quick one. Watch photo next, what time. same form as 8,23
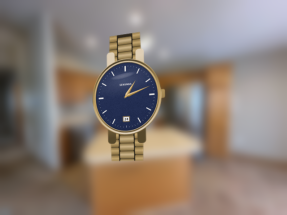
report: 1,12
